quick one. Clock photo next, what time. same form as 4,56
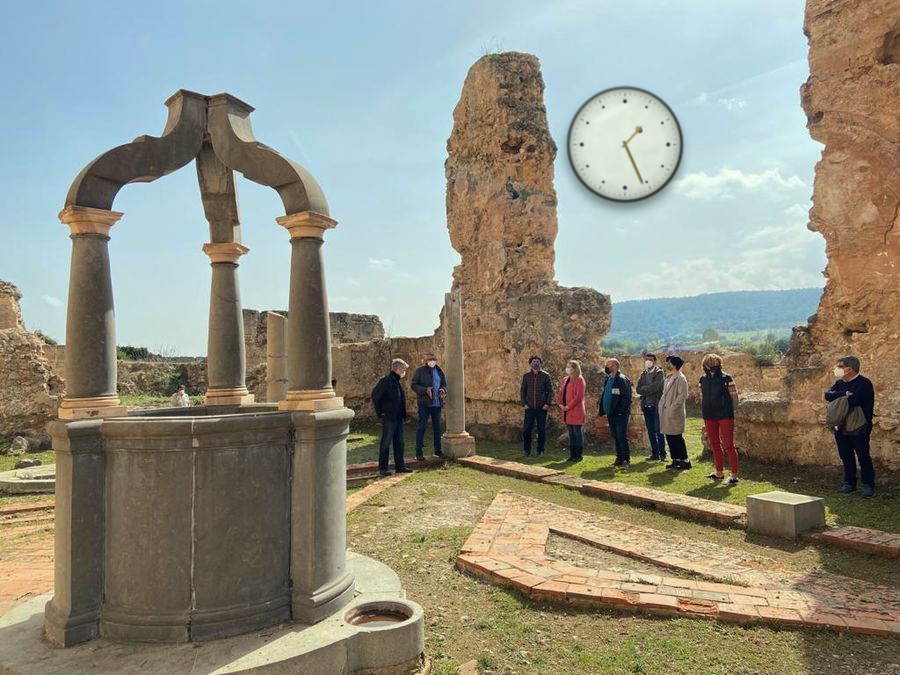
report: 1,26
